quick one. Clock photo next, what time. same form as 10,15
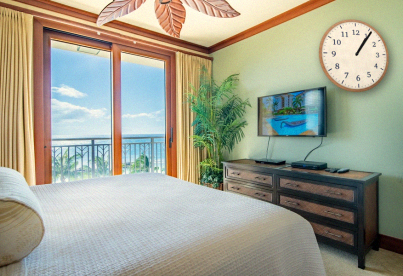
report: 1,06
